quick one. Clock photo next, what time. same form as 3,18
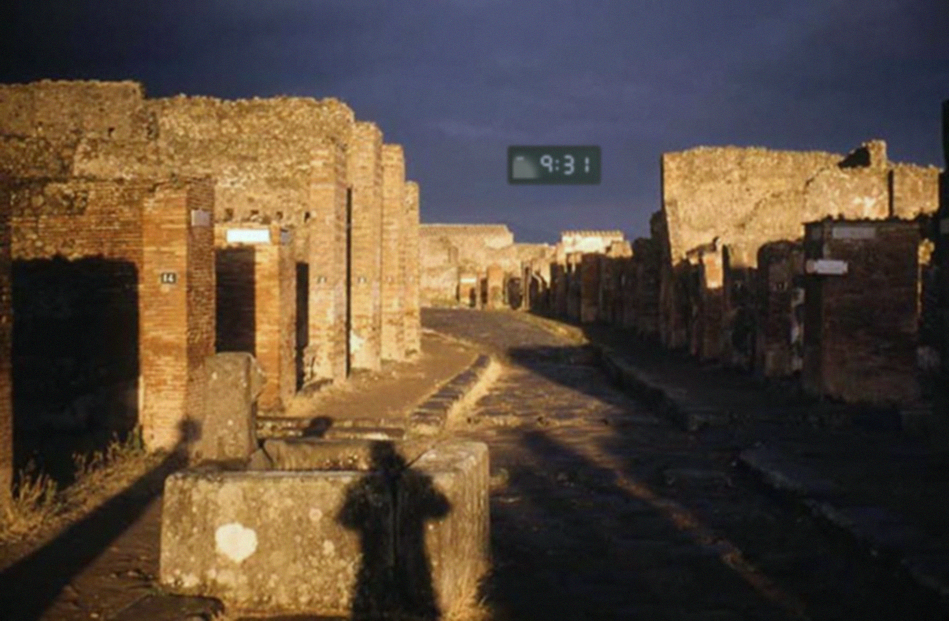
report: 9,31
